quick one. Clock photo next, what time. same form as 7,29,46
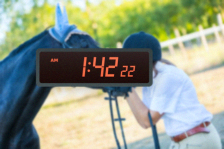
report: 1,42,22
